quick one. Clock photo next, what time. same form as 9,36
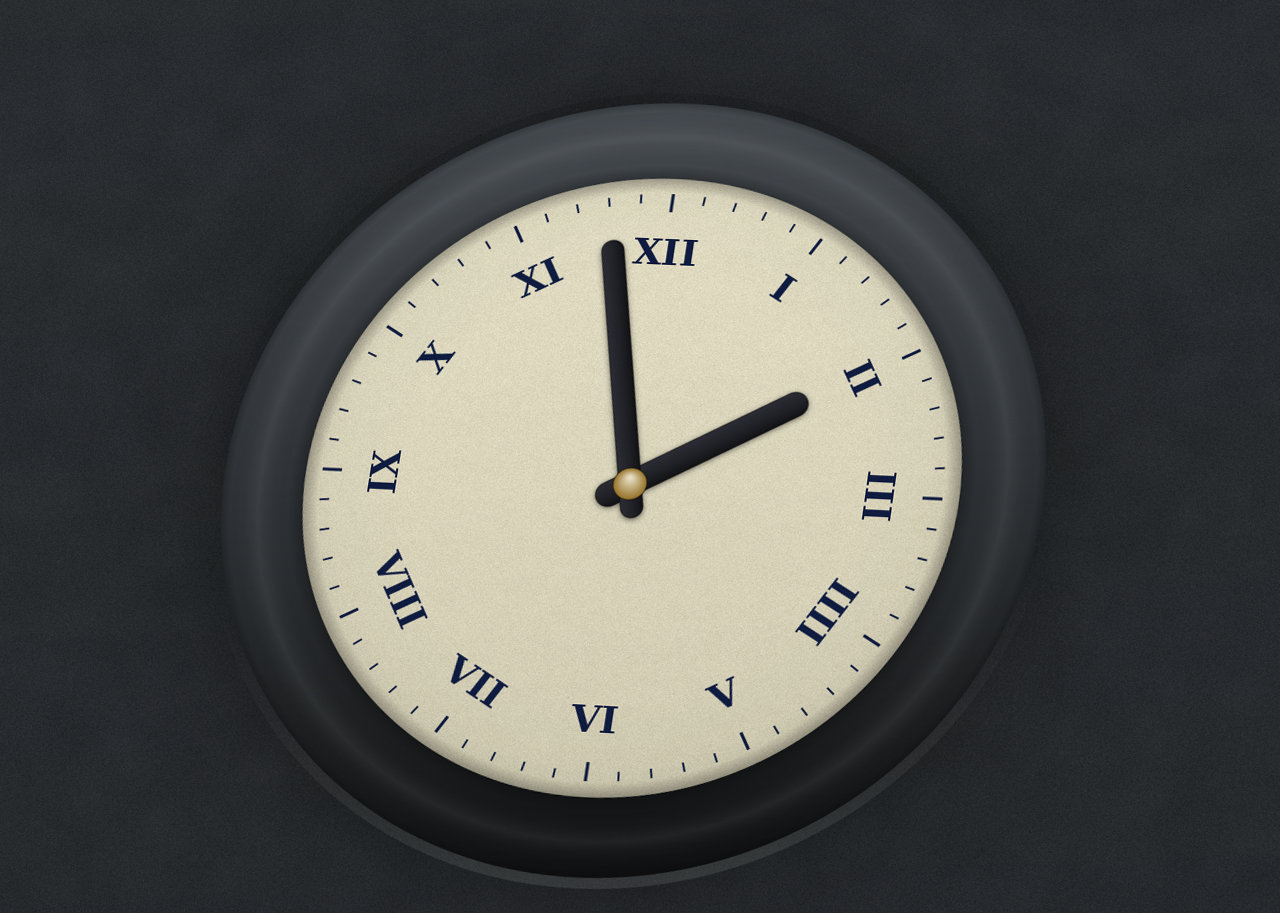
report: 1,58
